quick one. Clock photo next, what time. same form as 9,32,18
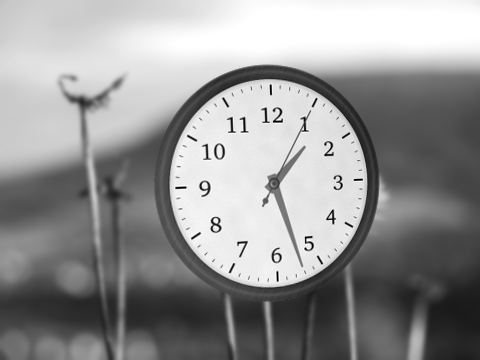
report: 1,27,05
